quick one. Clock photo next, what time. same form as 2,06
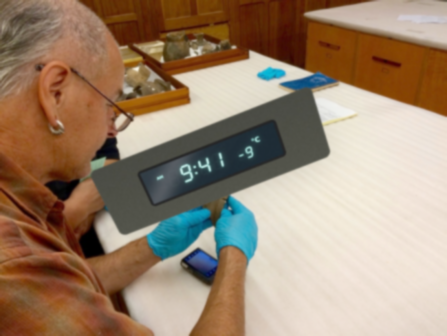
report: 9,41
